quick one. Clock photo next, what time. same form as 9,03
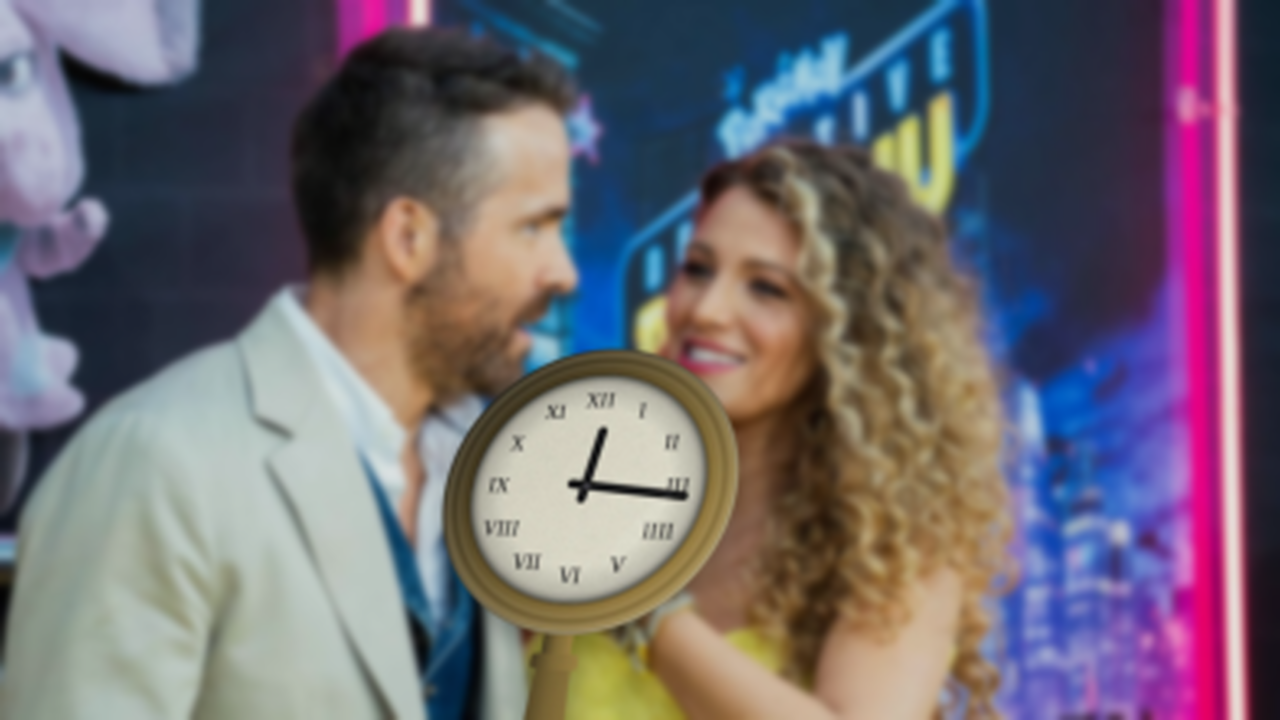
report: 12,16
